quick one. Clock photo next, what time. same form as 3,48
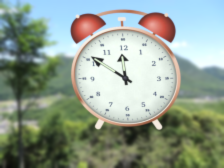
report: 11,51
